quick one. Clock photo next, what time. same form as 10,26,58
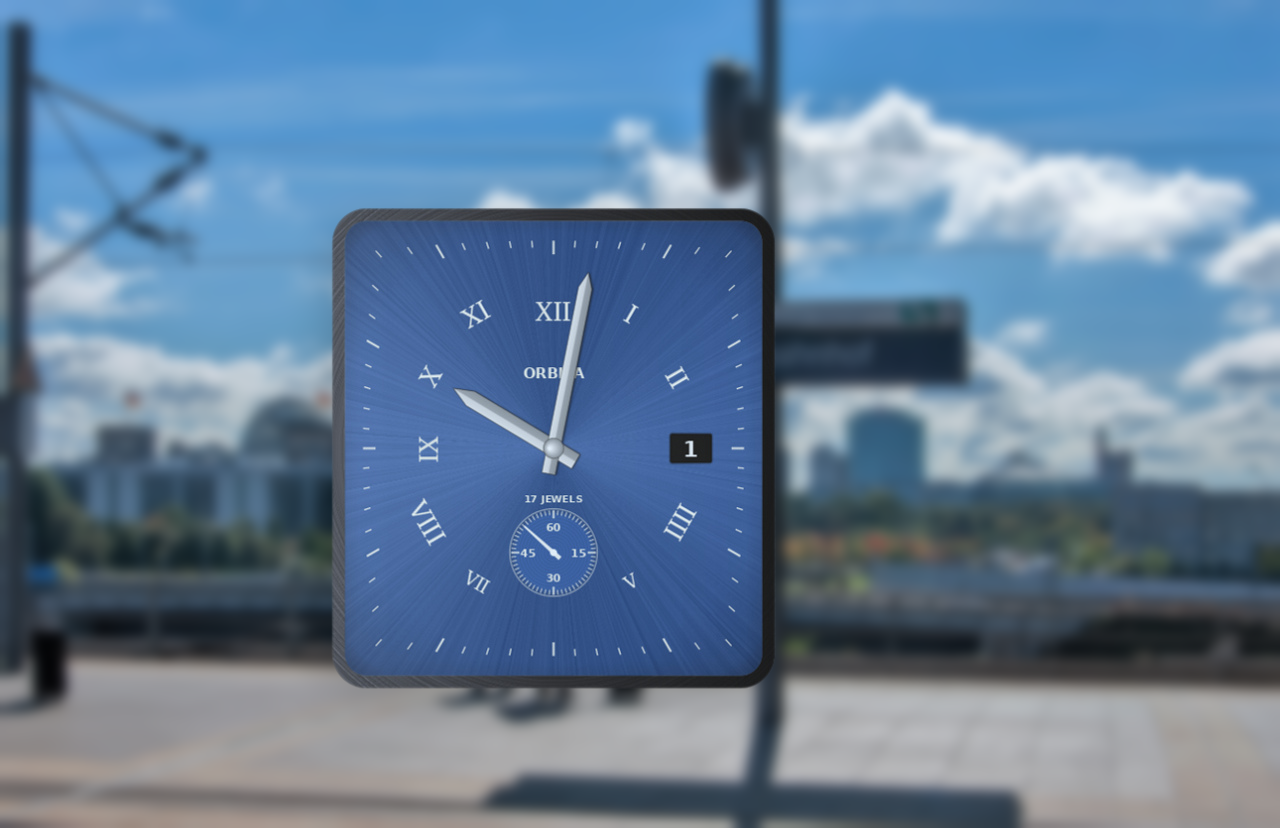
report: 10,01,52
